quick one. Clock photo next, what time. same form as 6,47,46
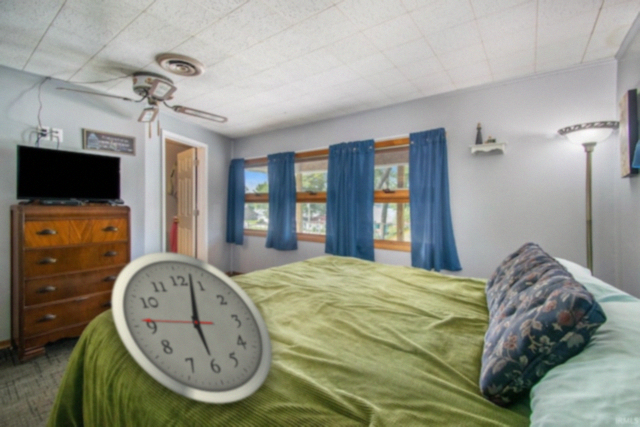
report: 6,02,46
